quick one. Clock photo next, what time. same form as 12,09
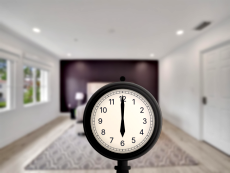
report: 6,00
